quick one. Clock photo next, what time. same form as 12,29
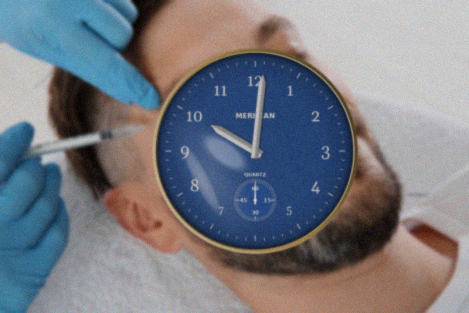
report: 10,01
